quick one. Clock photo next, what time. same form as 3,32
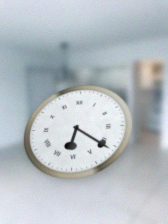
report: 6,21
